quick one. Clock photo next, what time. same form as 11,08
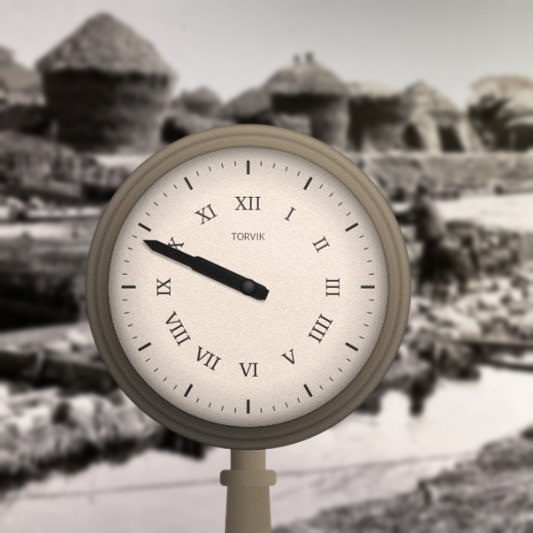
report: 9,49
